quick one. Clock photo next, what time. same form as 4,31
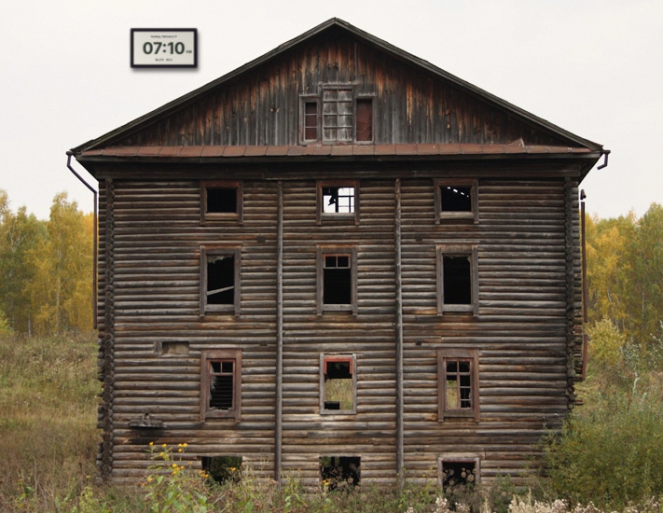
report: 7,10
